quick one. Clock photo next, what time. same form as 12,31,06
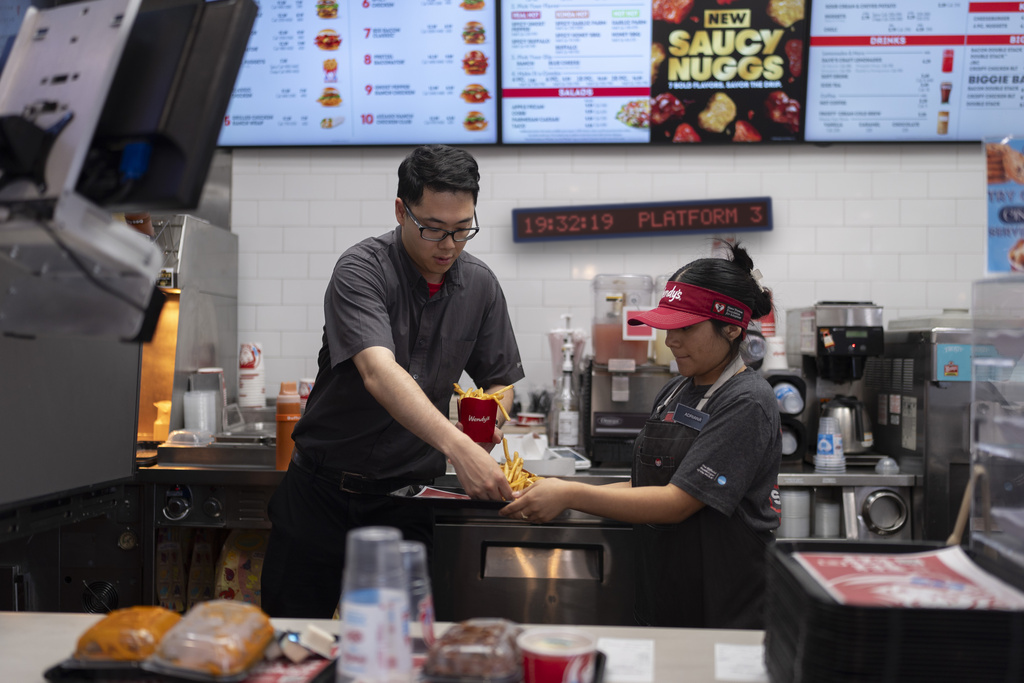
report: 19,32,19
